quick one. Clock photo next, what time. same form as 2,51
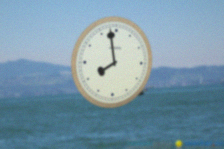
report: 7,58
